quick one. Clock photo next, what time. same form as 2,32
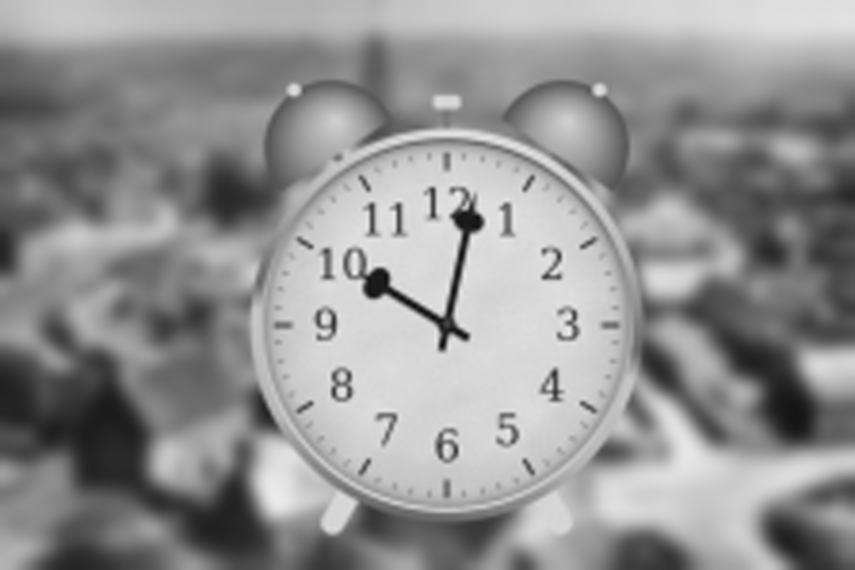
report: 10,02
